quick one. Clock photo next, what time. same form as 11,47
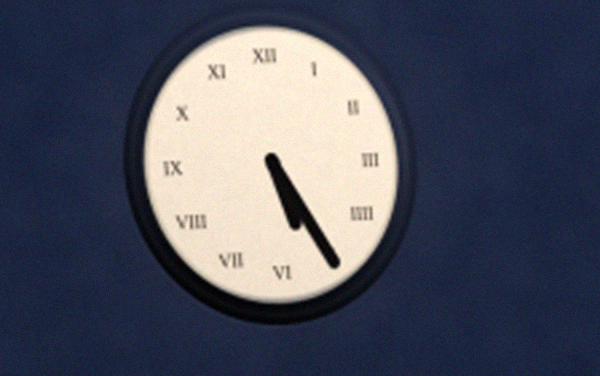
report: 5,25
